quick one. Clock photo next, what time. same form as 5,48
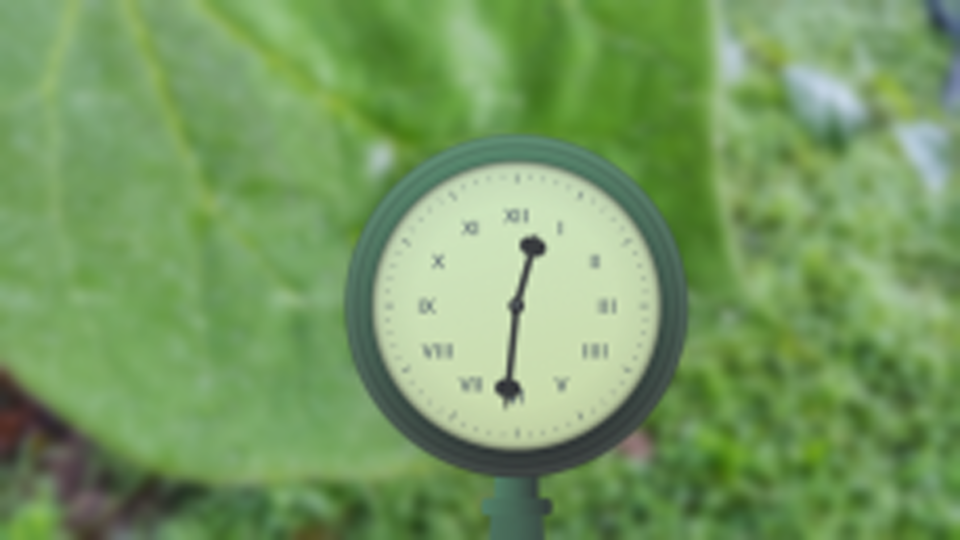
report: 12,31
